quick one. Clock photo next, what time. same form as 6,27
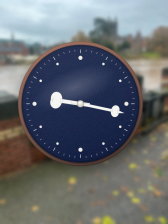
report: 9,17
